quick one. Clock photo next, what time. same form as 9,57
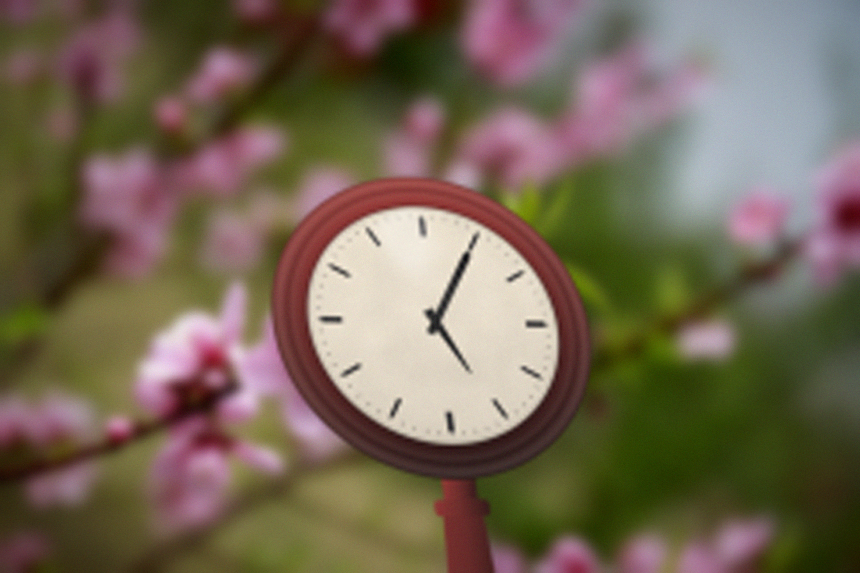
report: 5,05
